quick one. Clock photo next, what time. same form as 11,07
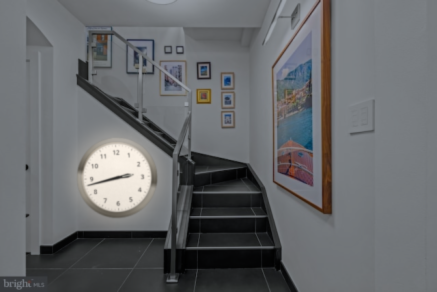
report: 2,43
